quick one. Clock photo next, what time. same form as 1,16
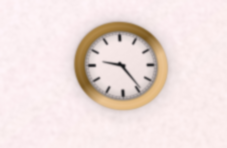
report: 9,24
